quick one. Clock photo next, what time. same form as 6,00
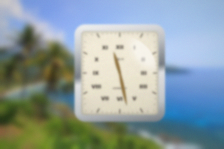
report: 11,28
